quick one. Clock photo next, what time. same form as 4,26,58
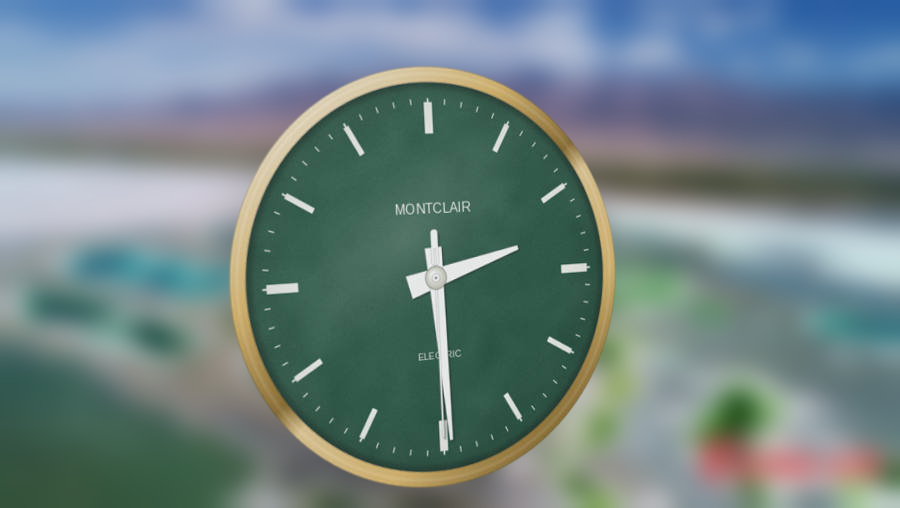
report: 2,29,30
